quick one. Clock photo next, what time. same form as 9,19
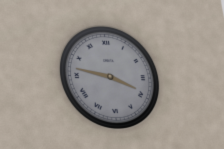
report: 3,47
